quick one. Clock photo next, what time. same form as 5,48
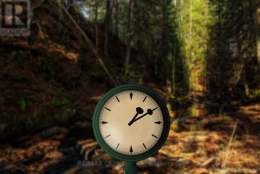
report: 1,10
